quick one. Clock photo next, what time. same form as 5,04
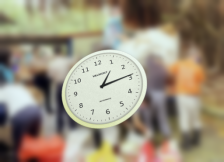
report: 1,14
